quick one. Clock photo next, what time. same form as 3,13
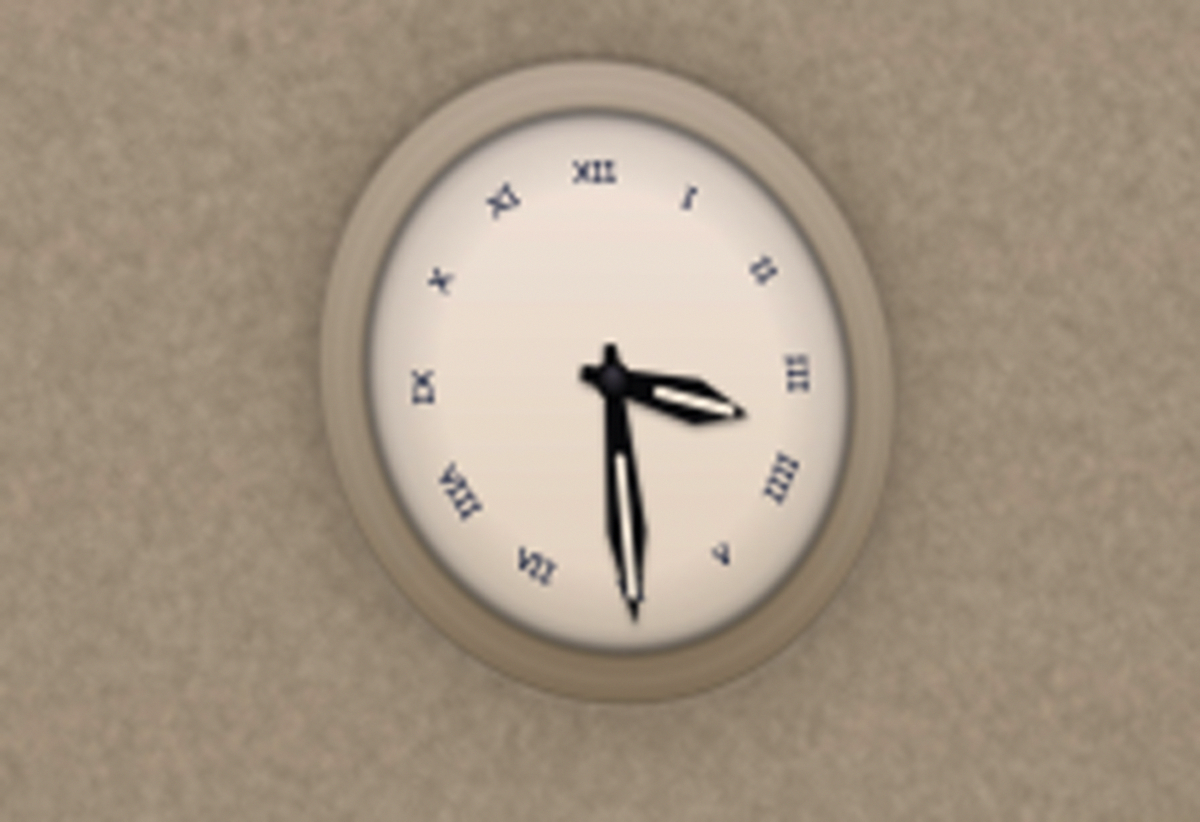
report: 3,30
